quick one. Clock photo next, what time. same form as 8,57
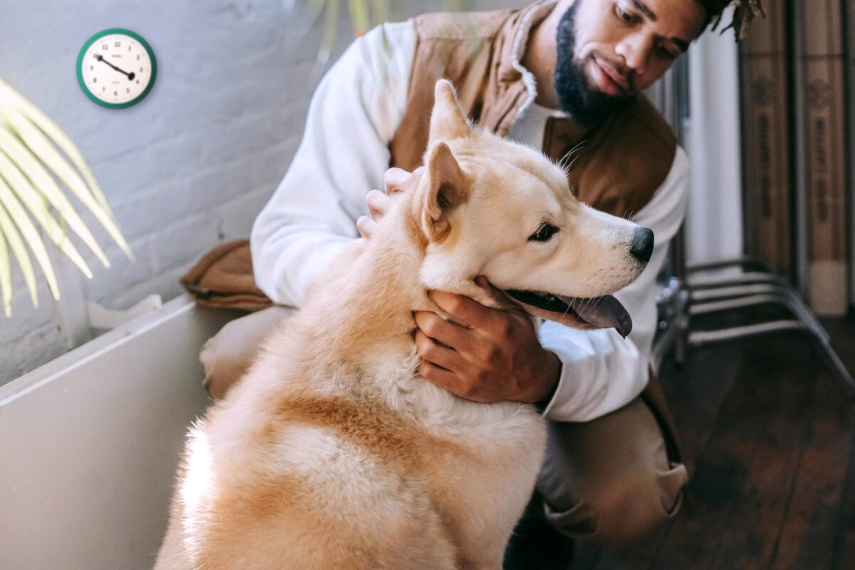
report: 3,50
